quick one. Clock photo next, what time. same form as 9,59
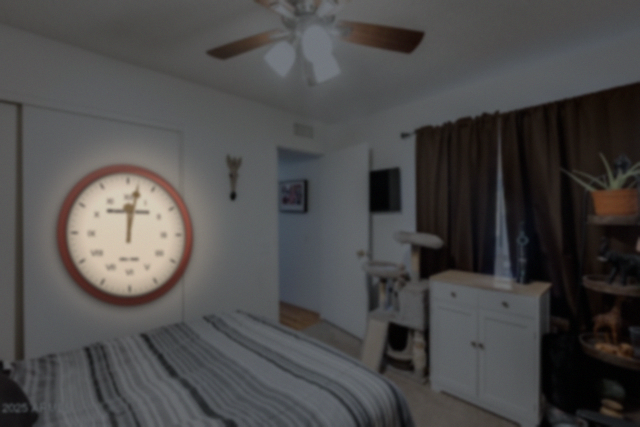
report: 12,02
